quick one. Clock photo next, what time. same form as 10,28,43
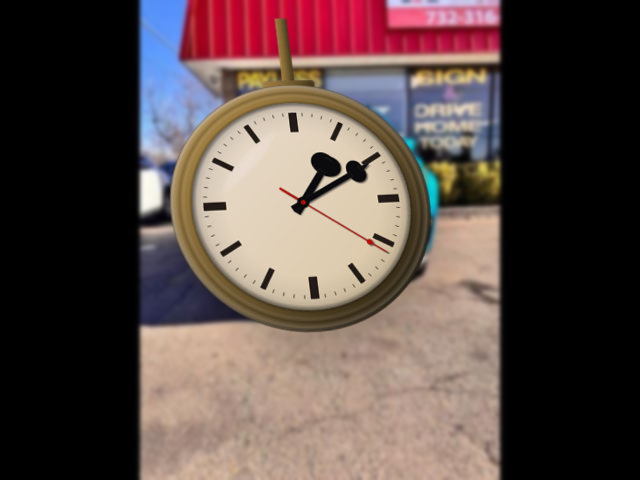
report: 1,10,21
